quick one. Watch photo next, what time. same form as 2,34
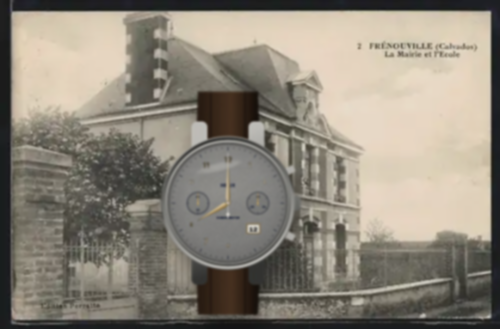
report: 8,00
